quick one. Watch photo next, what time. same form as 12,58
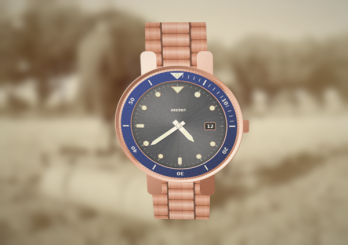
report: 4,39
